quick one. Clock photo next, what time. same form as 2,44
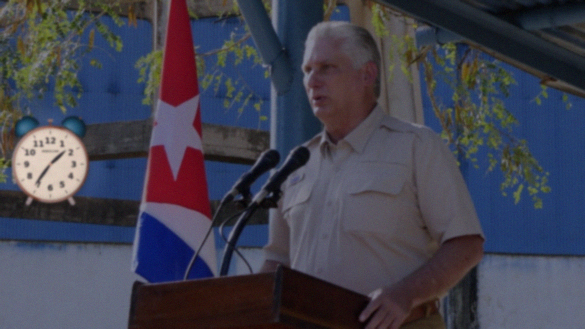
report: 1,36
